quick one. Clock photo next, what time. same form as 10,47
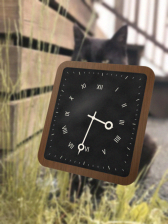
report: 3,32
